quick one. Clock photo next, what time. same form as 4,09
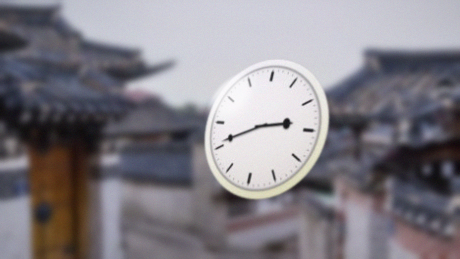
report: 2,41
